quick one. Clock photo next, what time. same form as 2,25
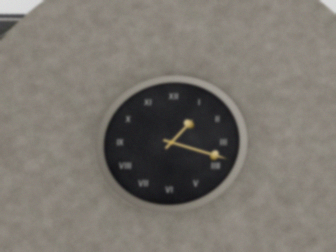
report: 1,18
